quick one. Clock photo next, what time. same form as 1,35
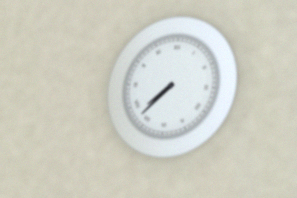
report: 7,37
